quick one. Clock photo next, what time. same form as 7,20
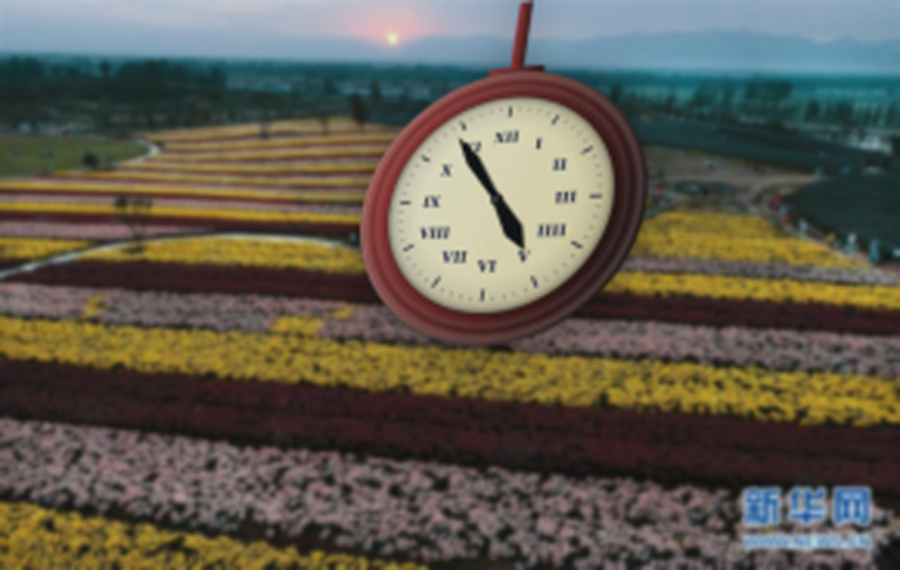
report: 4,54
